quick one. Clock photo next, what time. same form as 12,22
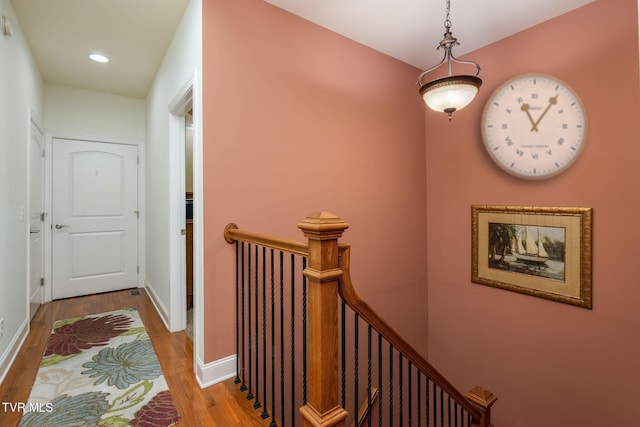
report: 11,06
